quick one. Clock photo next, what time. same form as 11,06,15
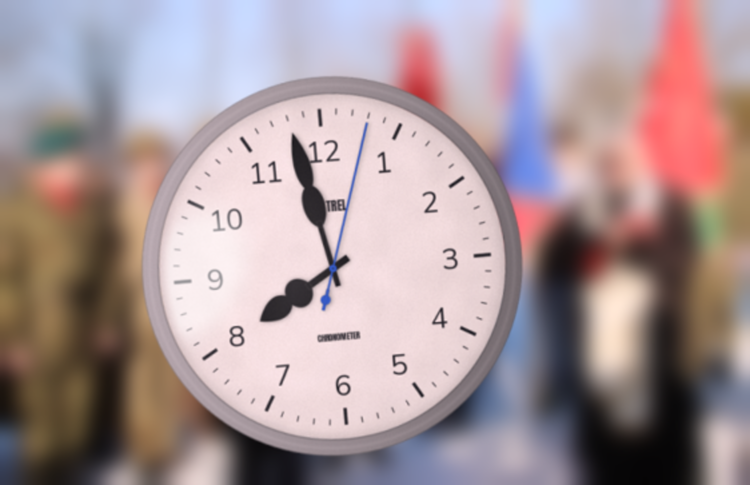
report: 7,58,03
